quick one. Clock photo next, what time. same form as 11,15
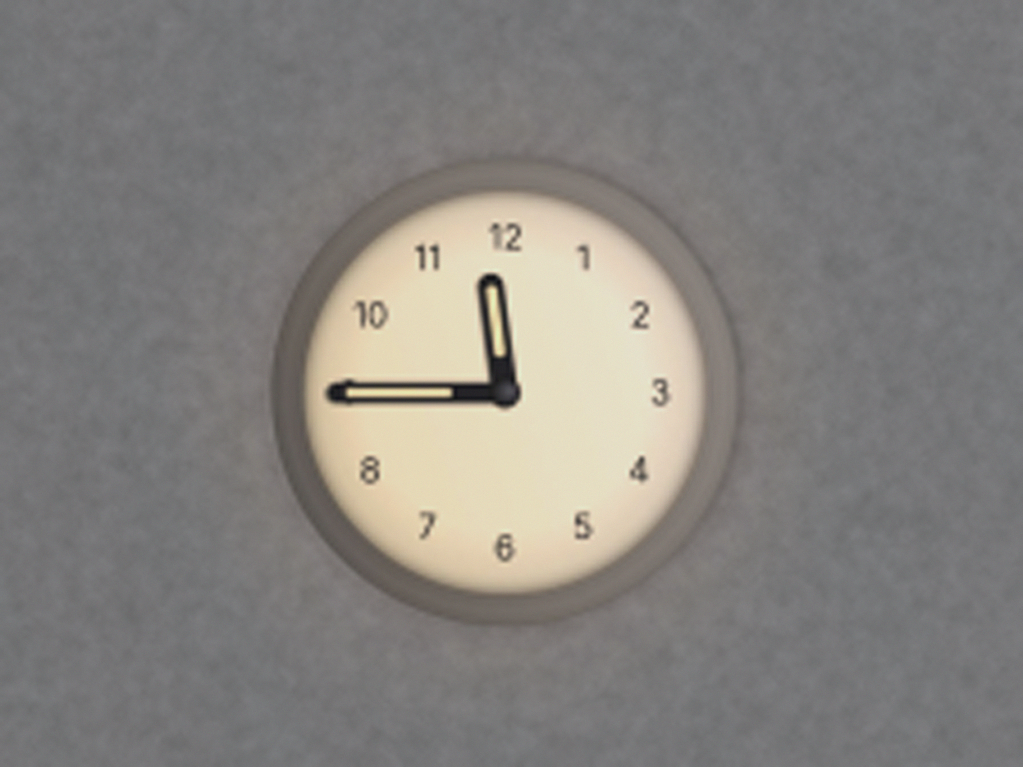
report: 11,45
